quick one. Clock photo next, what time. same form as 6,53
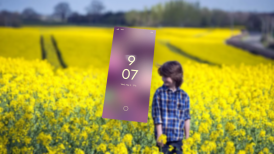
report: 9,07
